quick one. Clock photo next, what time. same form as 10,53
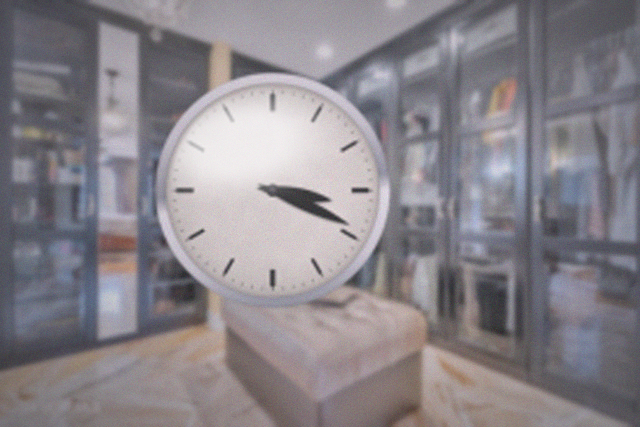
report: 3,19
